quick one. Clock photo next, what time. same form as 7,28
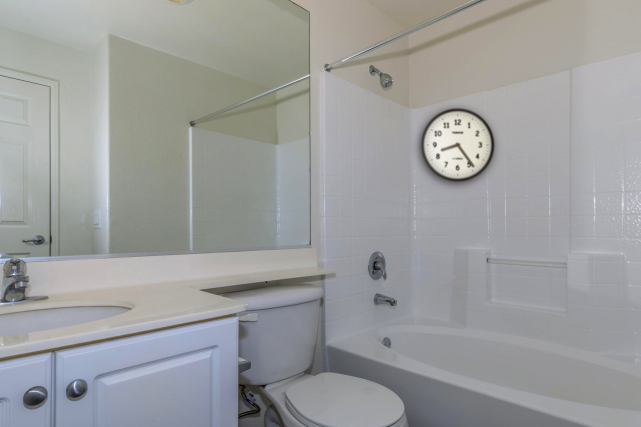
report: 8,24
